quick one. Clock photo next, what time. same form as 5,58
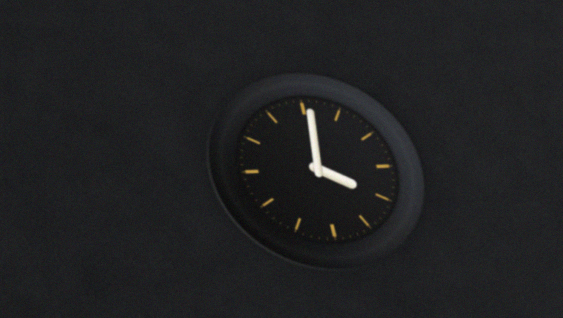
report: 4,01
